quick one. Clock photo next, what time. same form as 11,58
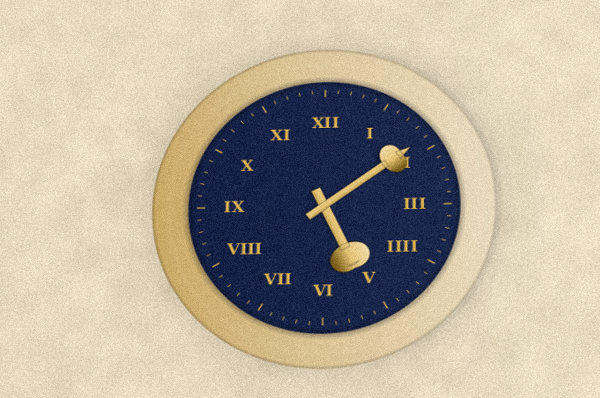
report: 5,09
